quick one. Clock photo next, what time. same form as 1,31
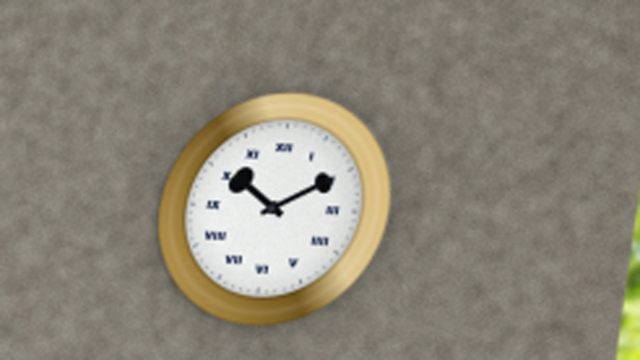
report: 10,10
